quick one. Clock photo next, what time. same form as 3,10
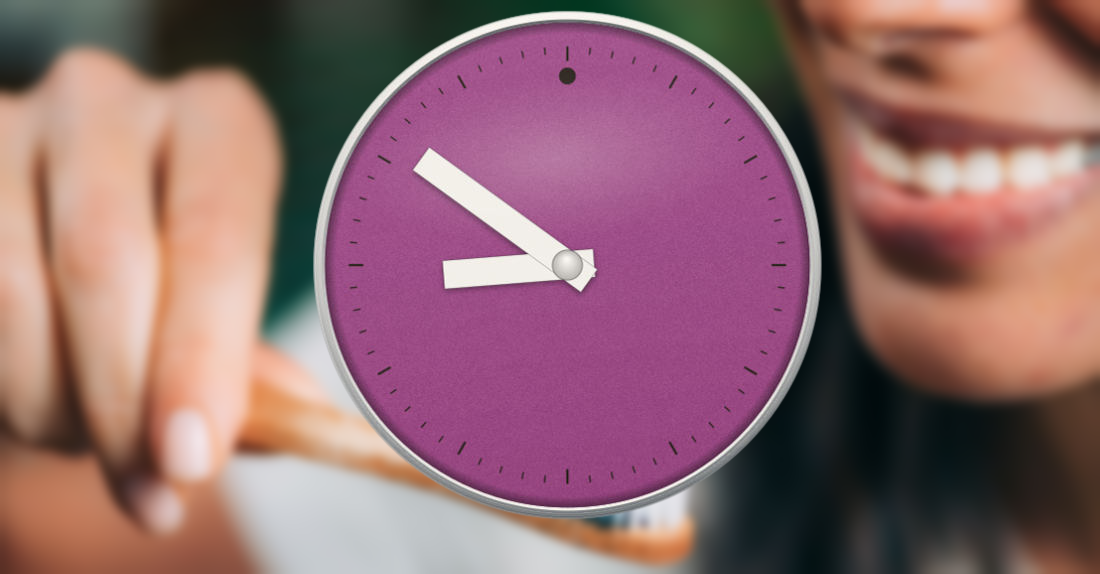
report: 8,51
